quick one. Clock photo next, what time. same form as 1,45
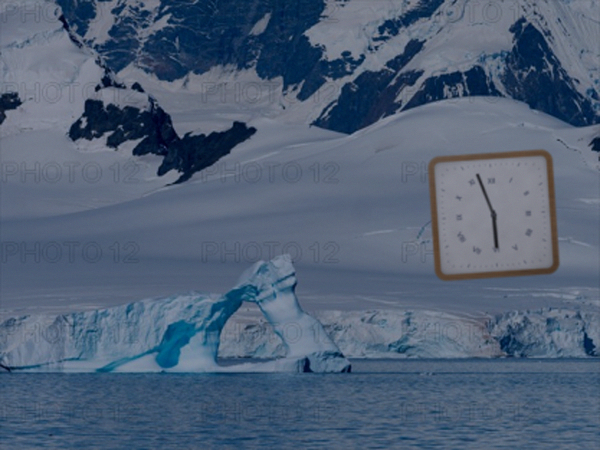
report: 5,57
